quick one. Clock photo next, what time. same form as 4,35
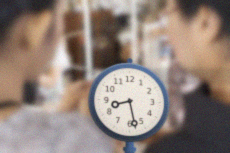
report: 8,28
